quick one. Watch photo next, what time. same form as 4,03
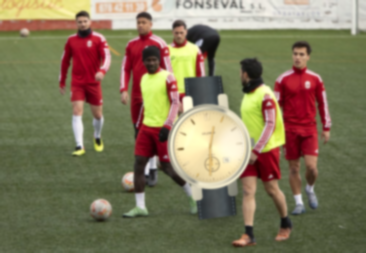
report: 12,31
